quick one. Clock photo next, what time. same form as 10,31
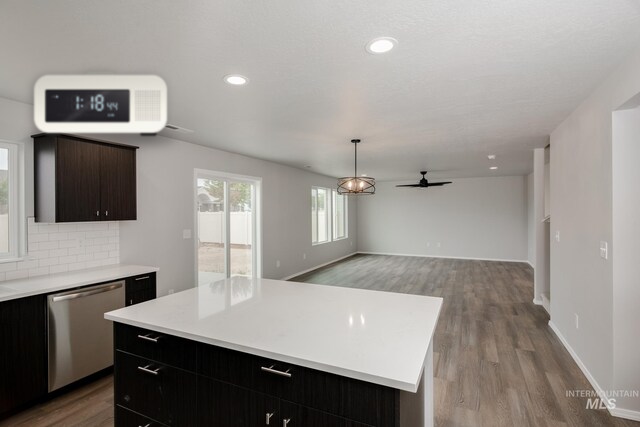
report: 1,18
